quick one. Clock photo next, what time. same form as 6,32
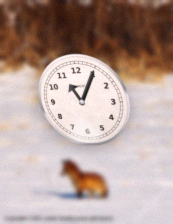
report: 11,05
